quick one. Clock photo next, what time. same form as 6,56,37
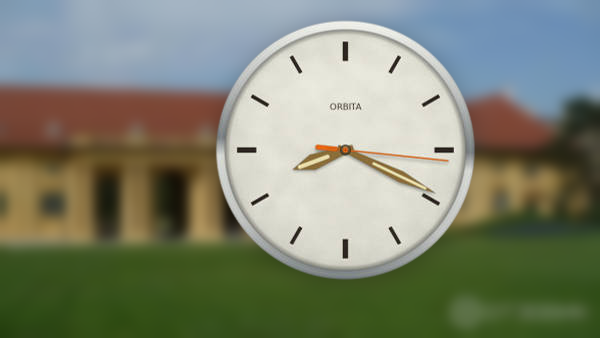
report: 8,19,16
